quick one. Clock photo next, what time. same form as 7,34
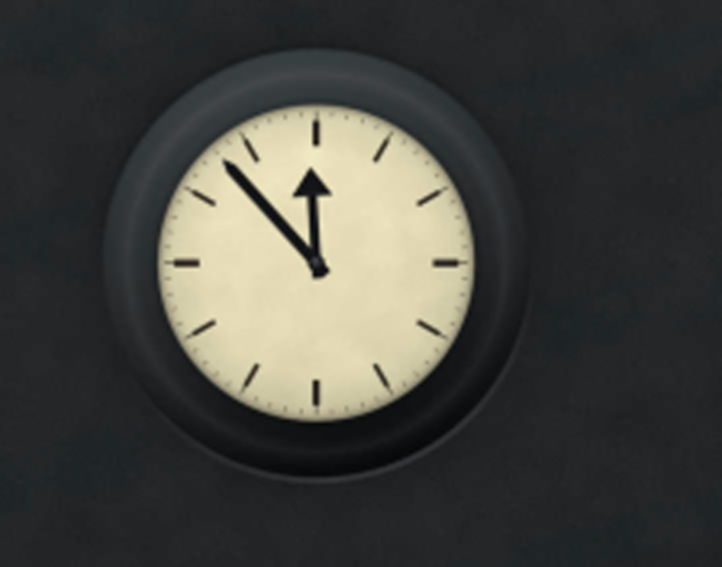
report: 11,53
